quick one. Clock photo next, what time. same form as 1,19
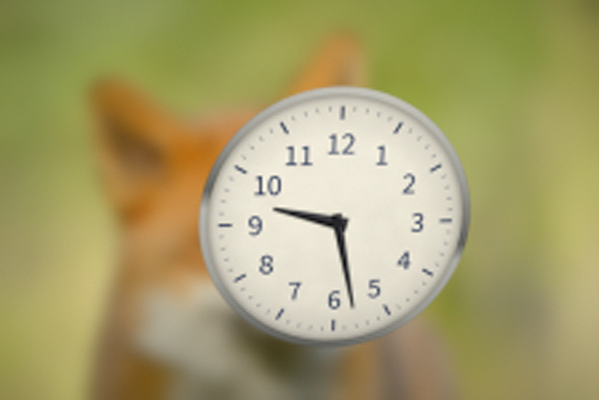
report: 9,28
